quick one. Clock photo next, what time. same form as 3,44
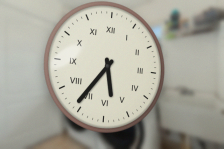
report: 5,36
